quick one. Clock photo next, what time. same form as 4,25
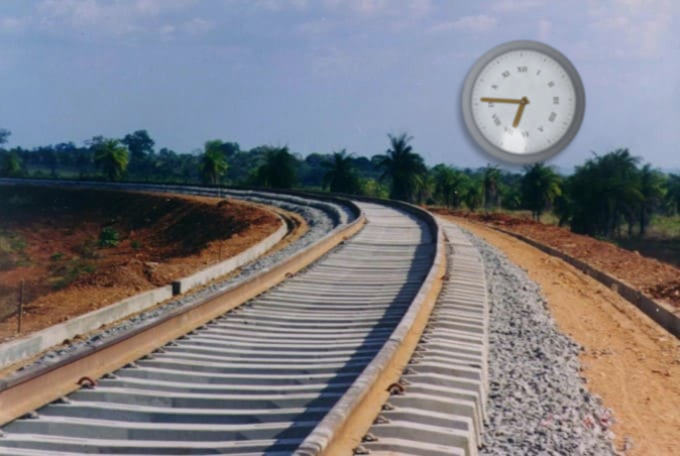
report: 6,46
